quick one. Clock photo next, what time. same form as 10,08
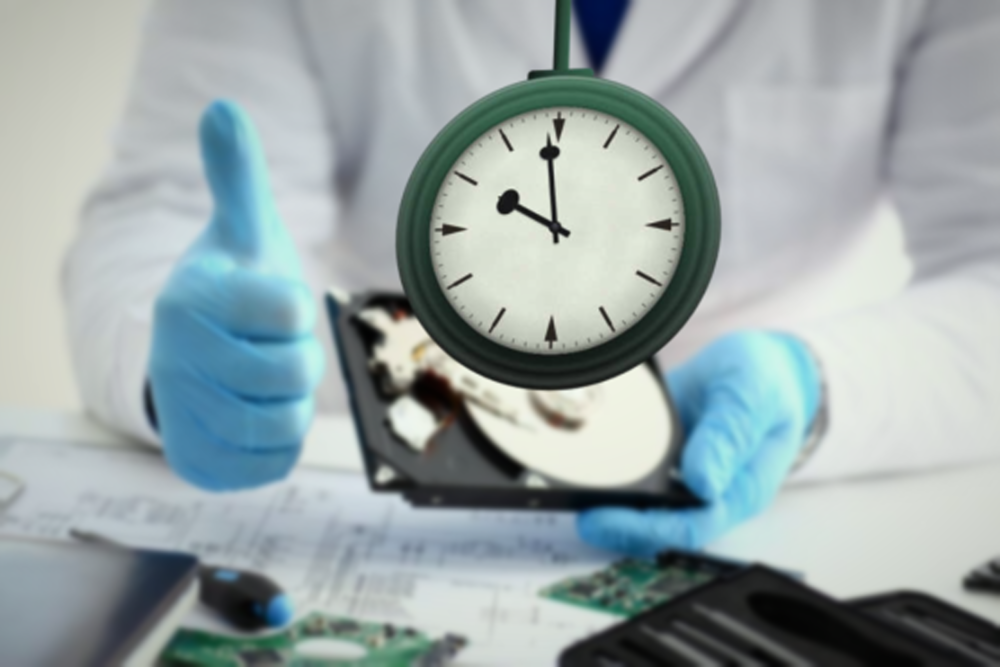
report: 9,59
